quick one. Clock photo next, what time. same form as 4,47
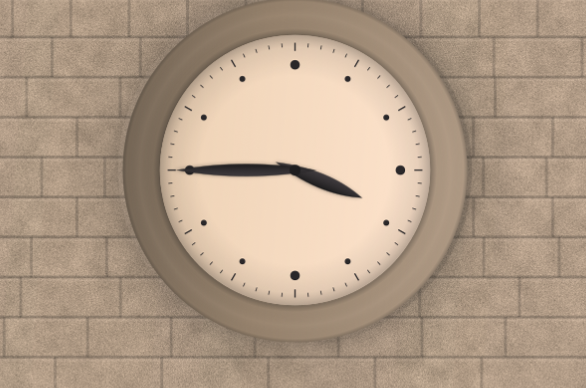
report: 3,45
